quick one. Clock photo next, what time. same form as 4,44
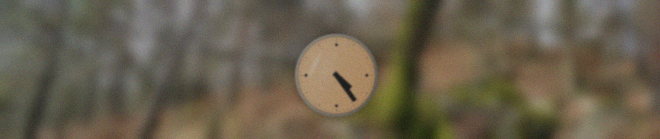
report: 4,24
